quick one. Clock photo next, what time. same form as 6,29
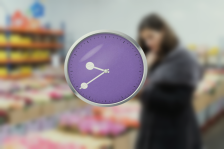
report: 9,39
